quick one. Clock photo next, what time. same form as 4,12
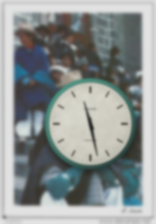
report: 11,28
